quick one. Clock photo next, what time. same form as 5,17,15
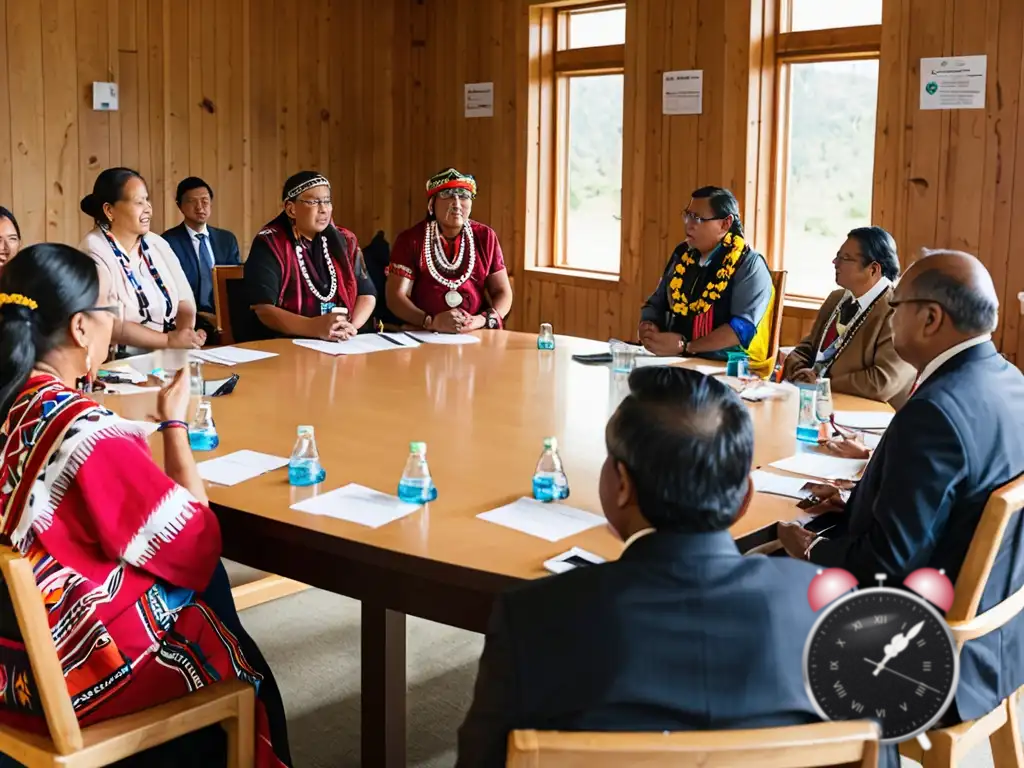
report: 1,07,19
